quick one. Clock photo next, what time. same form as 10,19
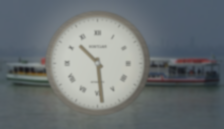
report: 10,29
